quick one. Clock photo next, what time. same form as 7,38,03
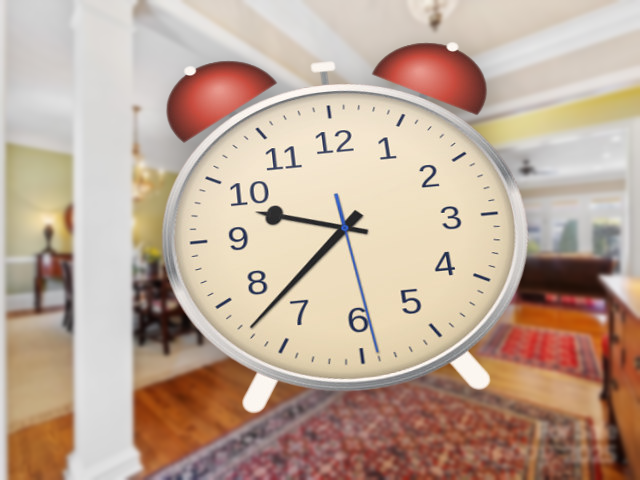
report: 9,37,29
